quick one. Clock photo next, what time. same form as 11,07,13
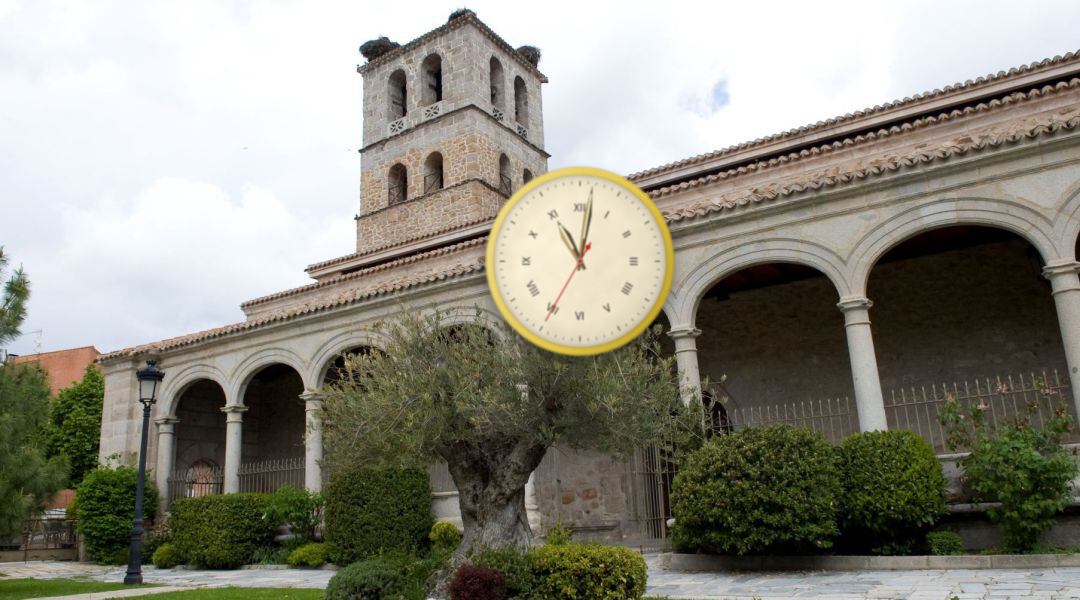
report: 11,01,35
